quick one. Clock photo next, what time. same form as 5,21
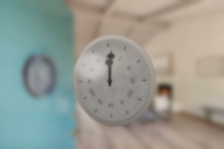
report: 12,01
